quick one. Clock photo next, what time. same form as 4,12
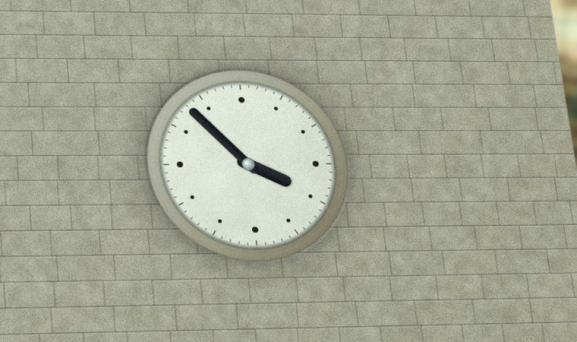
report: 3,53
